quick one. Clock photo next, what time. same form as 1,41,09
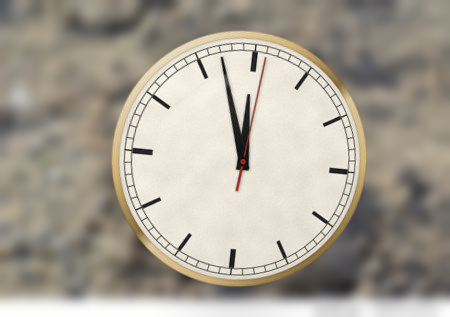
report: 11,57,01
